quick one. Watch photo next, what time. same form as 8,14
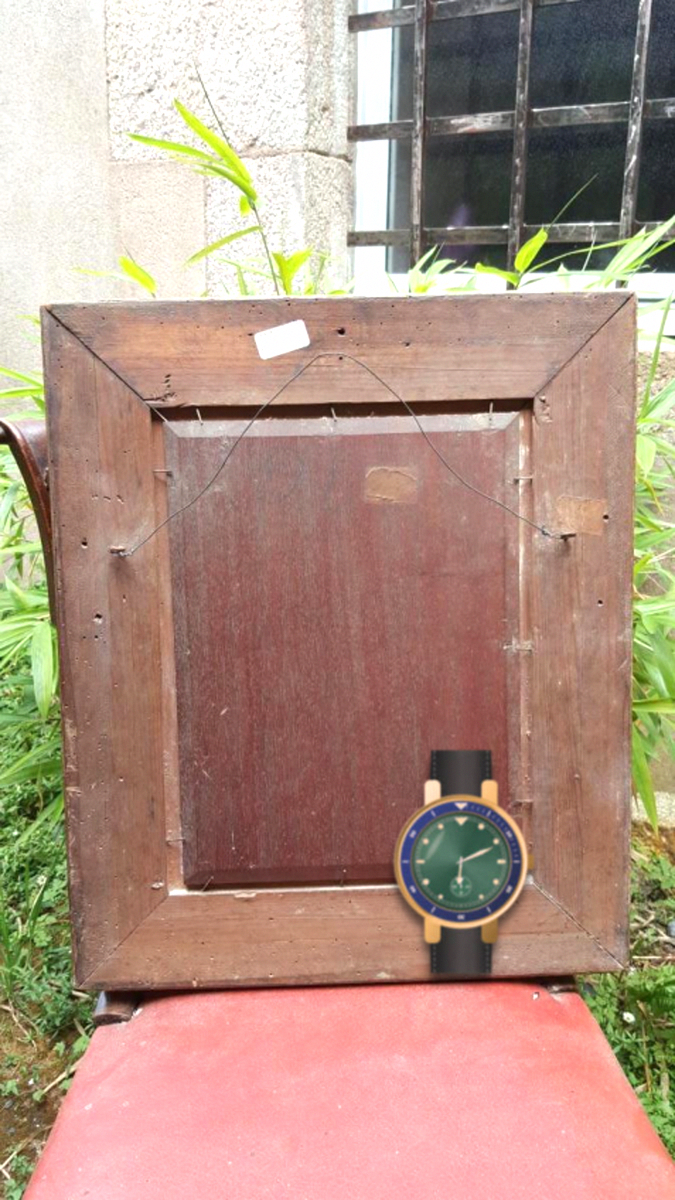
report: 6,11
